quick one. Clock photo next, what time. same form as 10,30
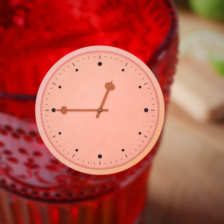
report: 12,45
